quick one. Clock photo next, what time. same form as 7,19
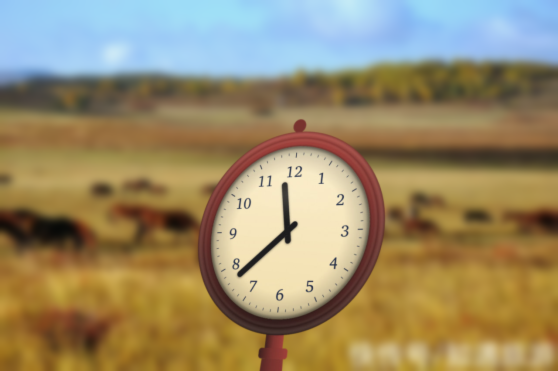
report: 11,38
